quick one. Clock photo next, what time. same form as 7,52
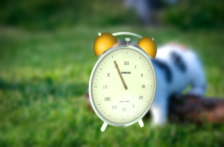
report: 10,55
